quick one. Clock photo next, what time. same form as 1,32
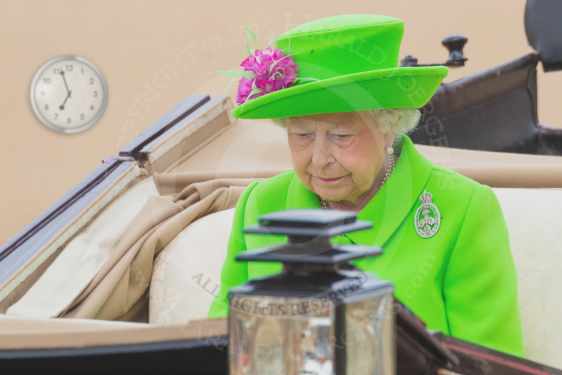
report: 6,57
